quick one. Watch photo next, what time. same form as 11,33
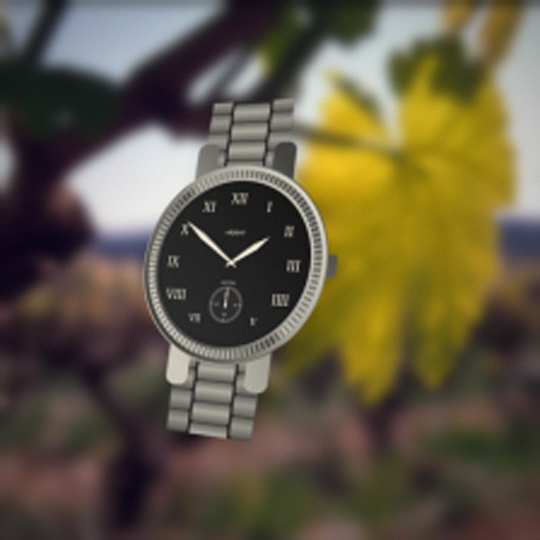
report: 1,51
